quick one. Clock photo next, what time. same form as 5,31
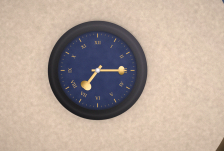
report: 7,15
